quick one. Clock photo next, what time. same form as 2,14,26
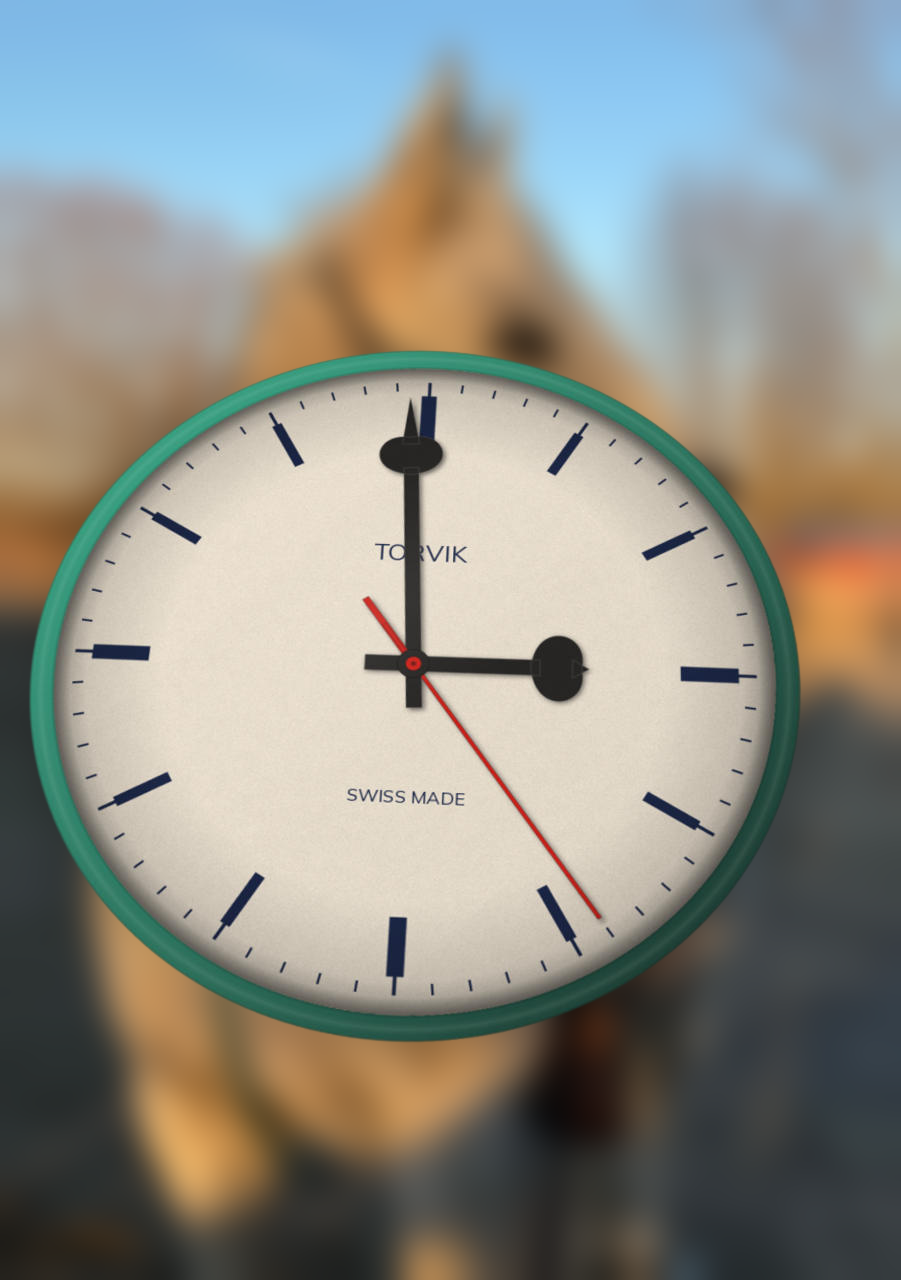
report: 2,59,24
